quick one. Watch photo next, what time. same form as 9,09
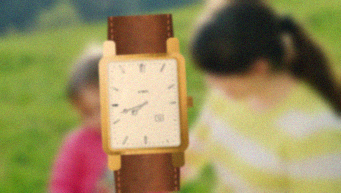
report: 7,42
